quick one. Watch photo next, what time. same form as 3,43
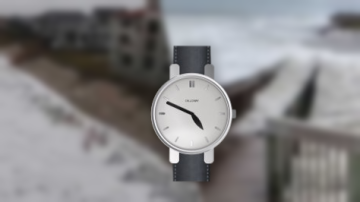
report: 4,49
